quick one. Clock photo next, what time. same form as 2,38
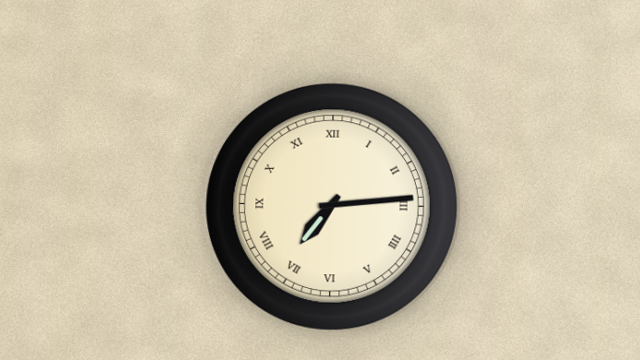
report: 7,14
